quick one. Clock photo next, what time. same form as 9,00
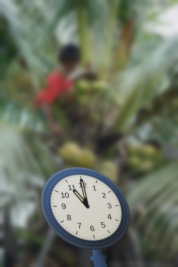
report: 11,00
